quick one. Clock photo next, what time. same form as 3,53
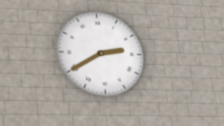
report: 2,40
